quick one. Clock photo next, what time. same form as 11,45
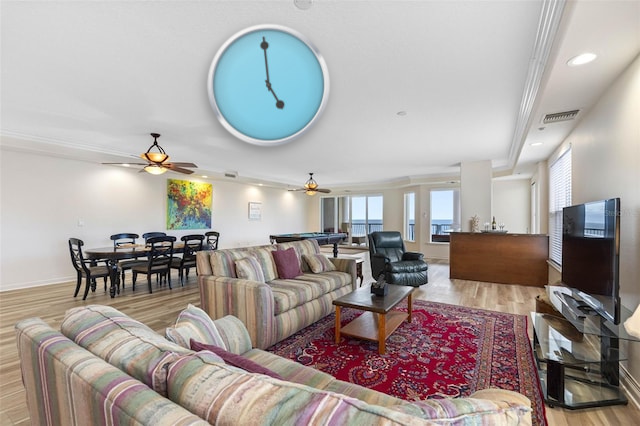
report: 4,59
